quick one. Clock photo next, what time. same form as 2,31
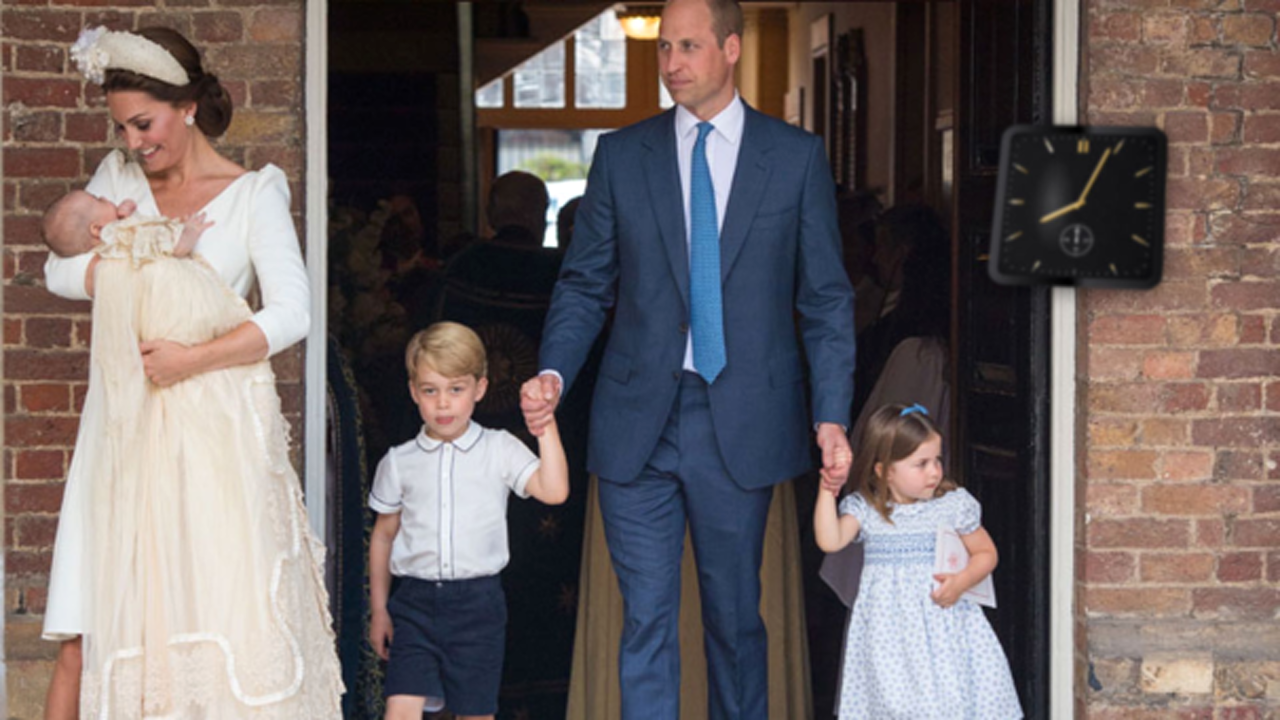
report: 8,04
